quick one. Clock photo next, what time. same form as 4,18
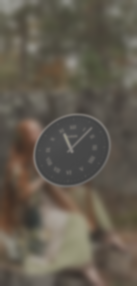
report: 11,07
